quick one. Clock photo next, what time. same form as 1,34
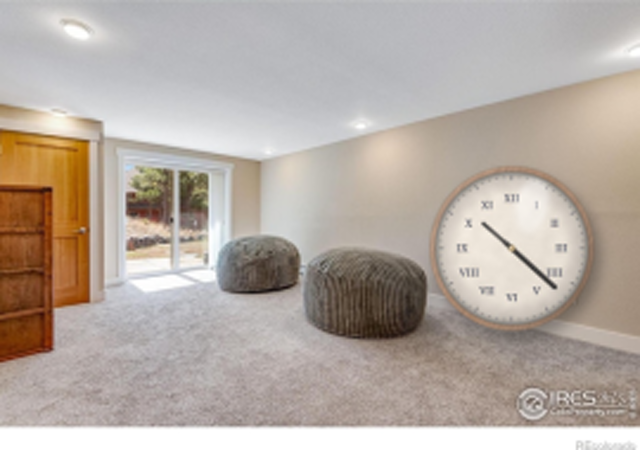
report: 10,22
